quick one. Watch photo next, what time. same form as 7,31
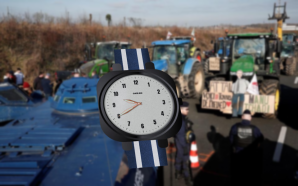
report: 9,40
